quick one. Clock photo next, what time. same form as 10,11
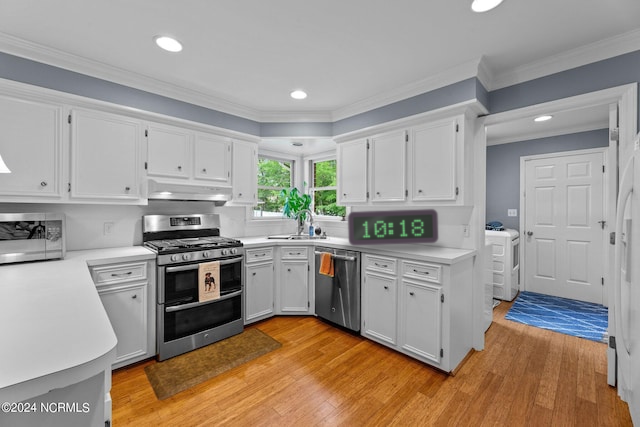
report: 10,18
